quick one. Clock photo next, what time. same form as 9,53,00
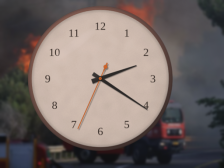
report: 2,20,34
